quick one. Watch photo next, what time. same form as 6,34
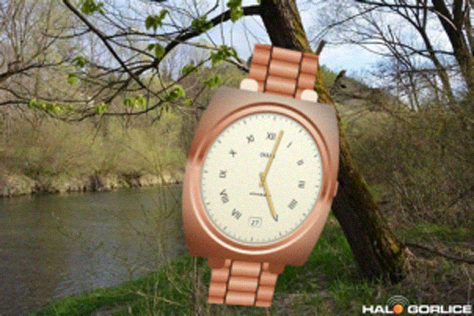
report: 5,02
